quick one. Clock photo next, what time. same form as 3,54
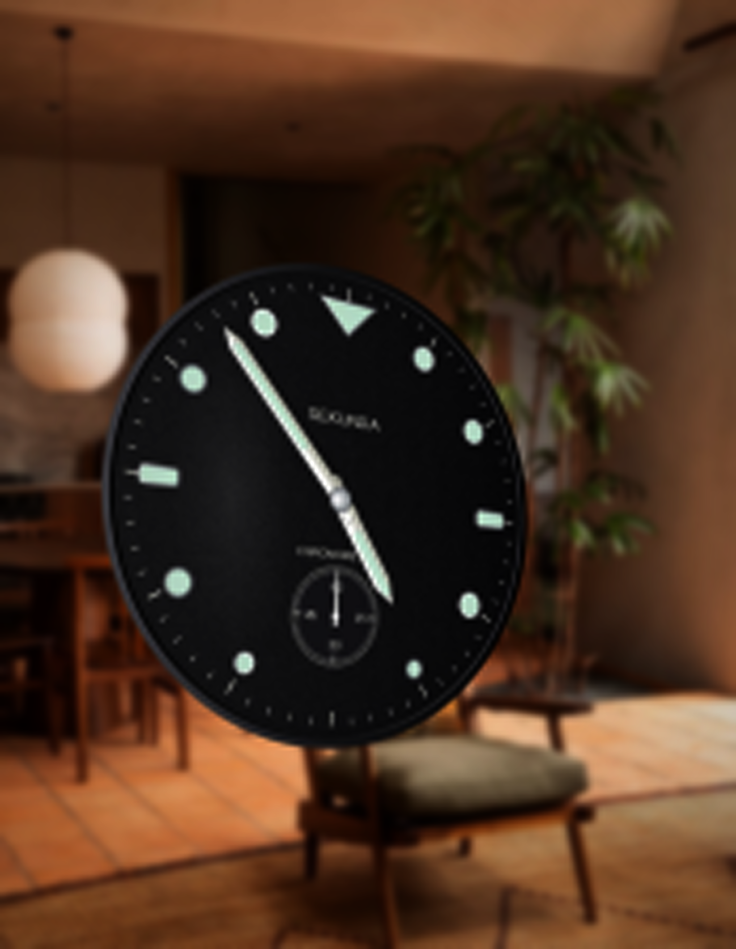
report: 4,53
